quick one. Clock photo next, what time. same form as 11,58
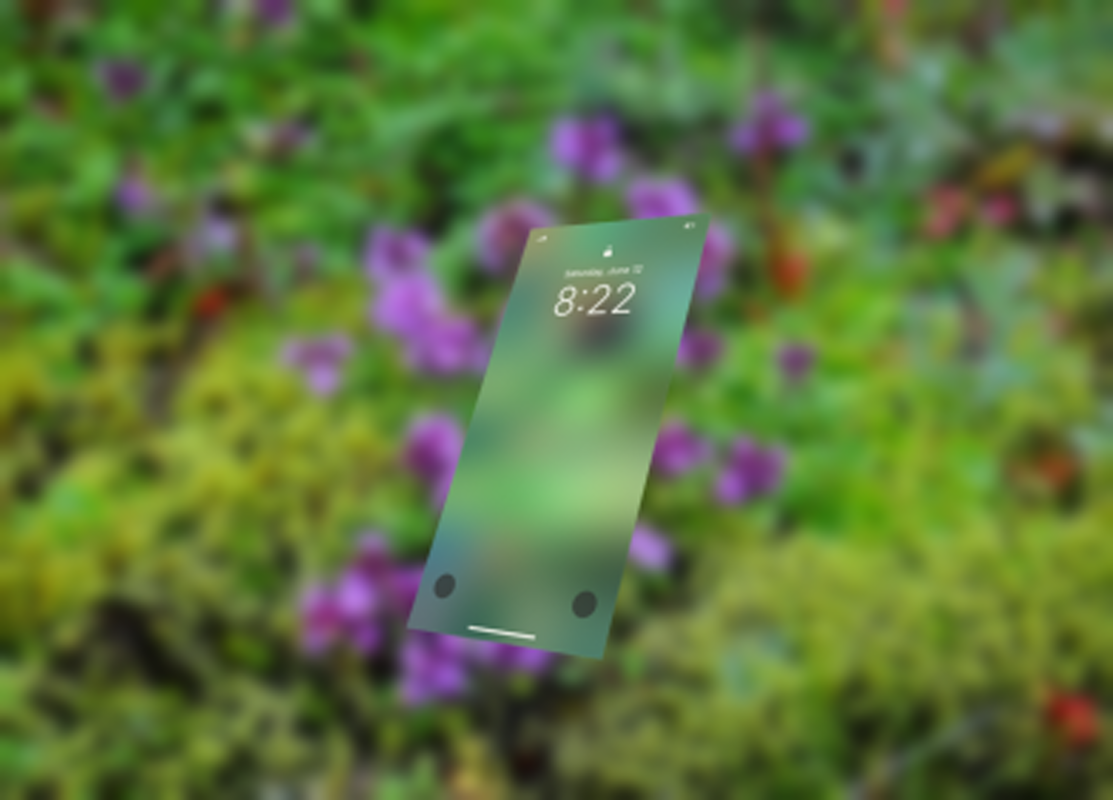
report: 8,22
